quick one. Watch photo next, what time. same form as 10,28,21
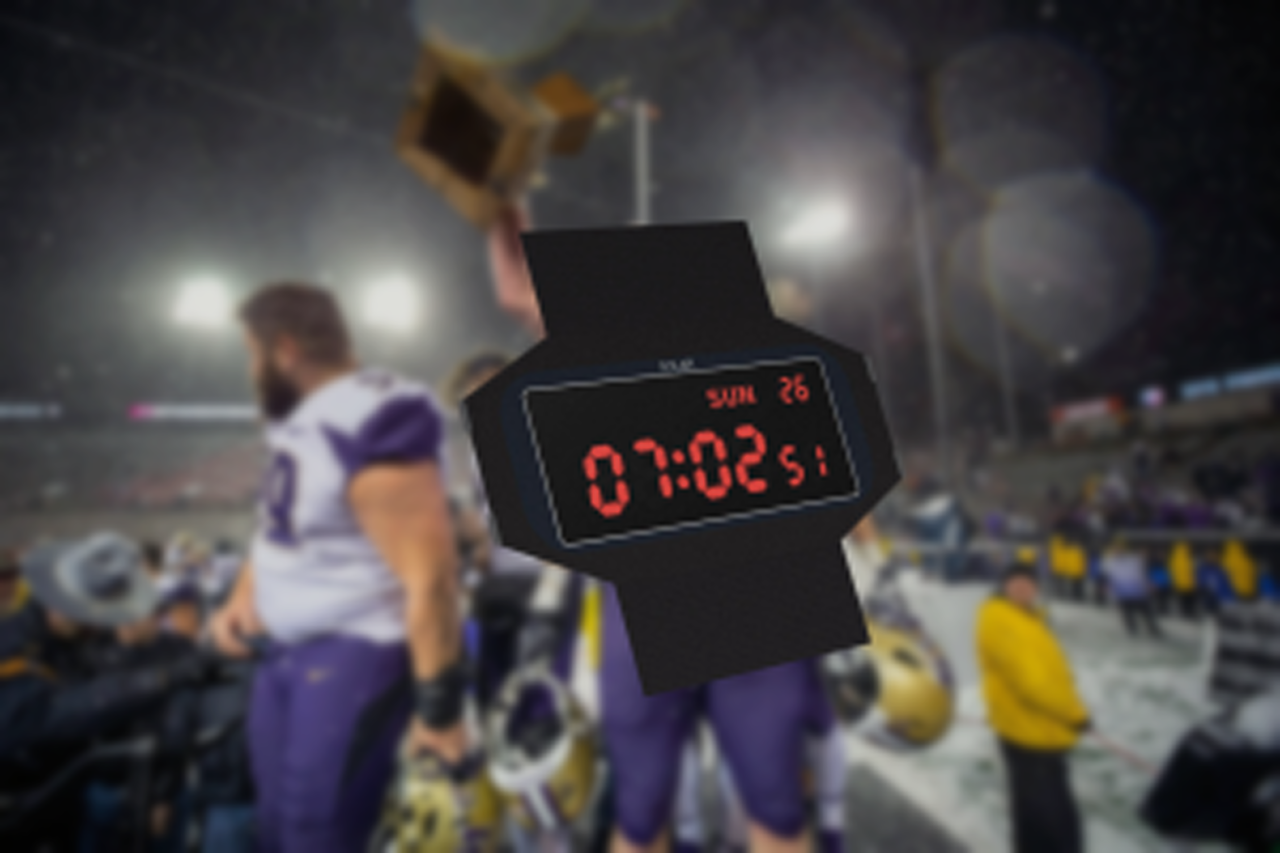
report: 7,02,51
